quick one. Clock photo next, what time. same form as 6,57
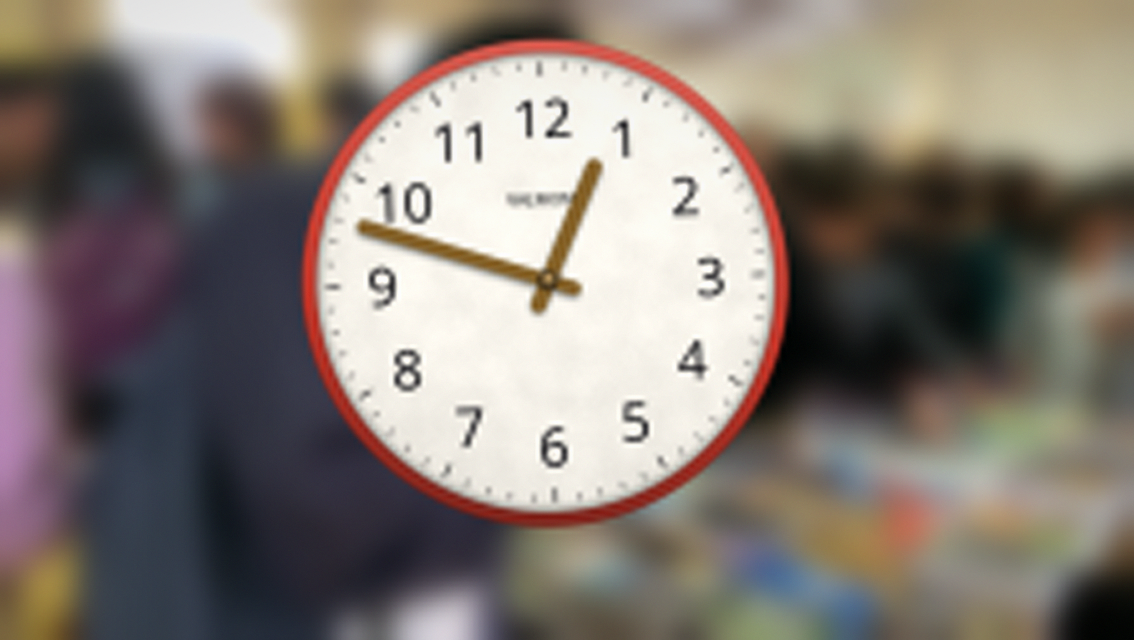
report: 12,48
